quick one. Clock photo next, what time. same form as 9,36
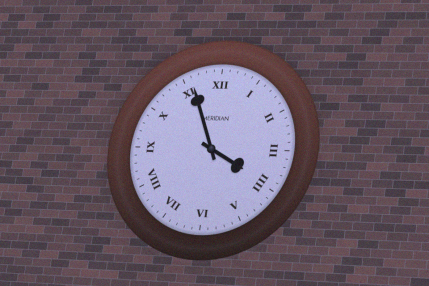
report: 3,56
